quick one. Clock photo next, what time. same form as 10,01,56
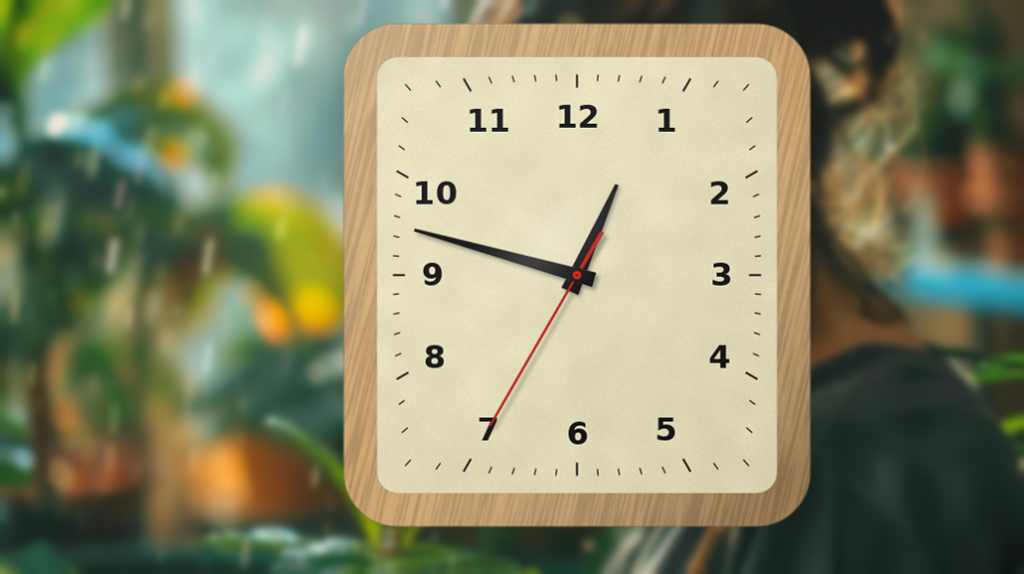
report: 12,47,35
